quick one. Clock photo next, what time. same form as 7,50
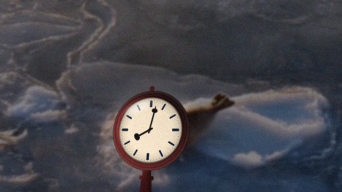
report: 8,02
